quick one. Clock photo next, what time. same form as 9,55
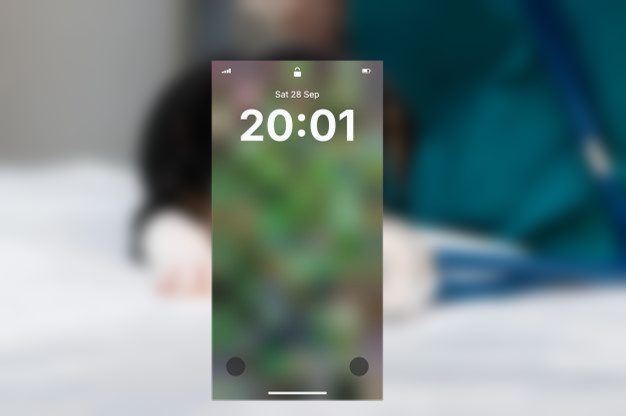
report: 20,01
